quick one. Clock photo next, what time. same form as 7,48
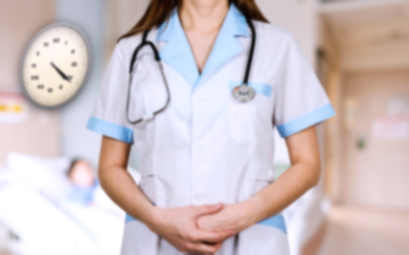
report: 4,21
